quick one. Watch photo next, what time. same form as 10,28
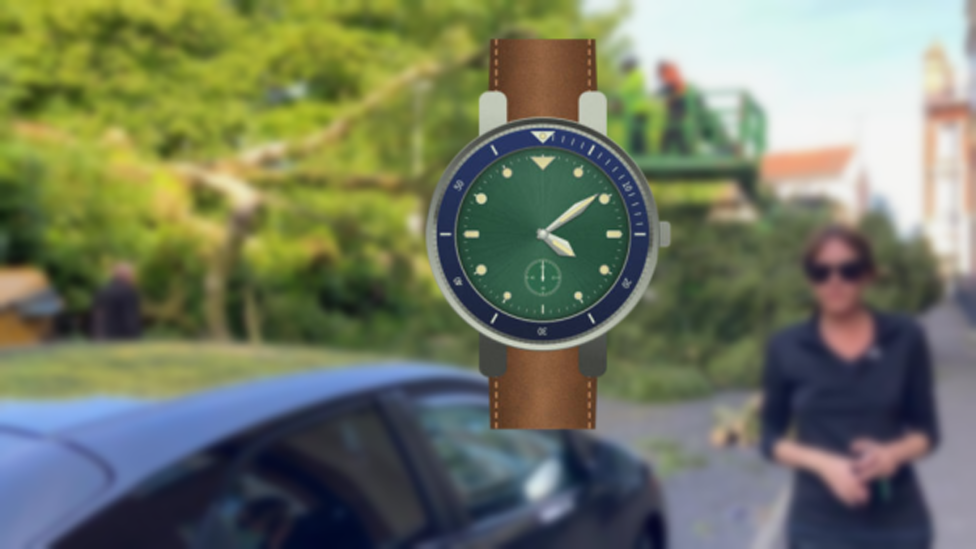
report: 4,09
